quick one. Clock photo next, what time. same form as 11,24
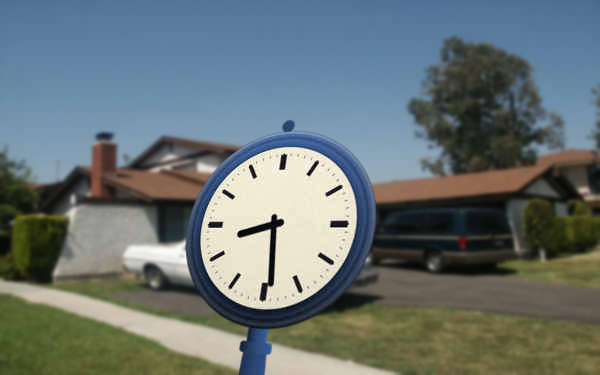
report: 8,29
